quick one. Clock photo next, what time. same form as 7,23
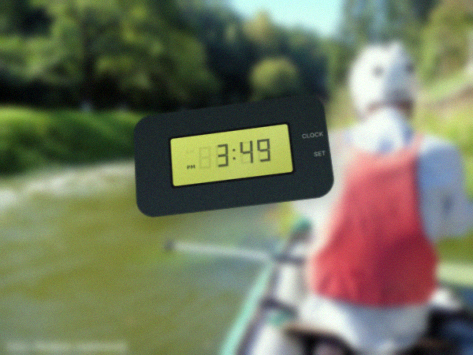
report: 3,49
